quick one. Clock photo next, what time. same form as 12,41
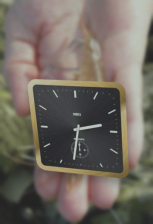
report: 2,32
